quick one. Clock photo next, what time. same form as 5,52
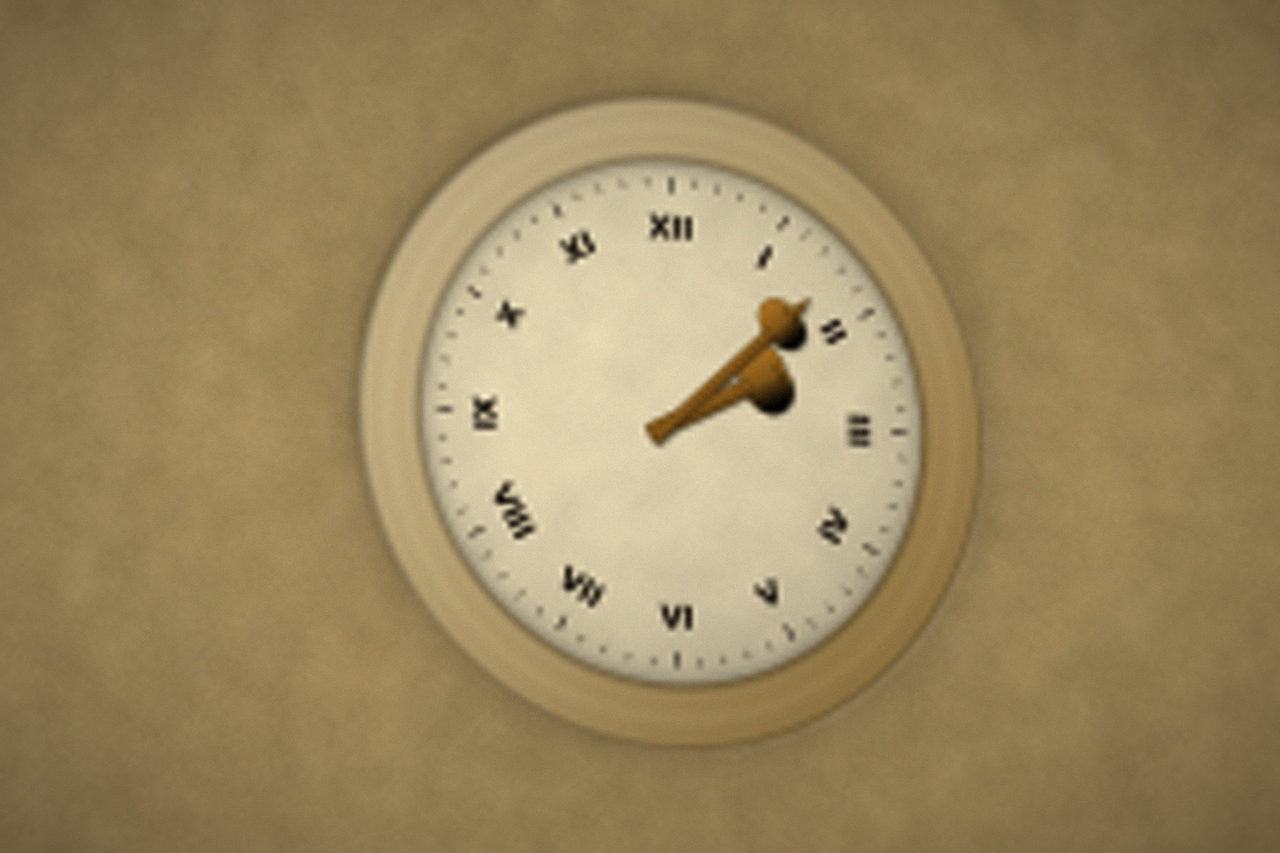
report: 2,08
